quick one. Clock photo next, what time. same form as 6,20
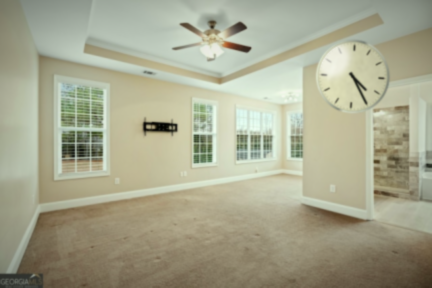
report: 4,25
